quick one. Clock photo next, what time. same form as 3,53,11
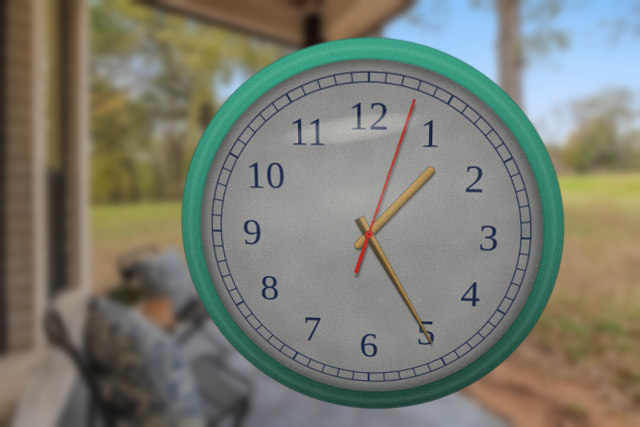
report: 1,25,03
